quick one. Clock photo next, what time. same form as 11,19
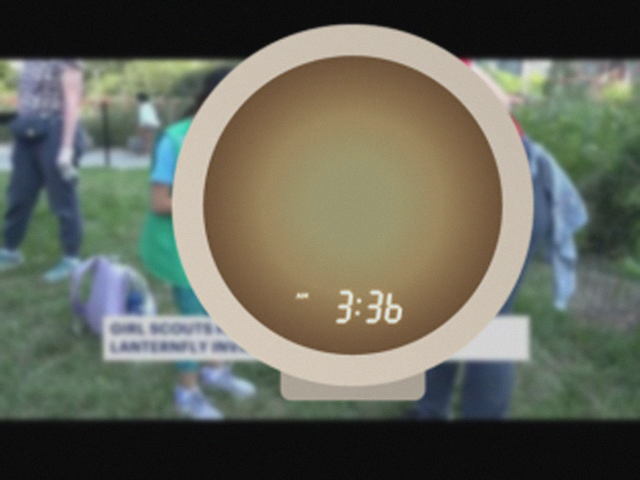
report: 3,36
